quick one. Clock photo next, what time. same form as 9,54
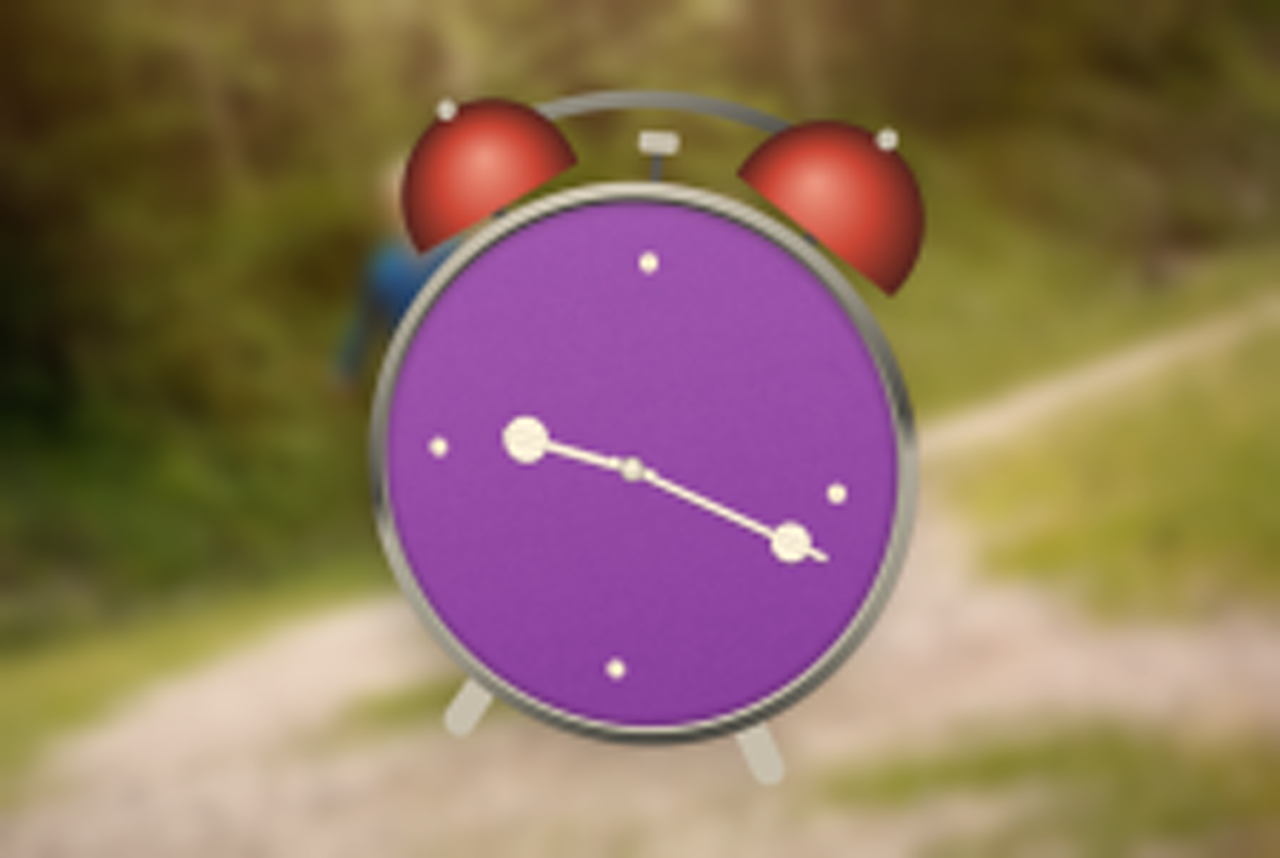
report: 9,18
